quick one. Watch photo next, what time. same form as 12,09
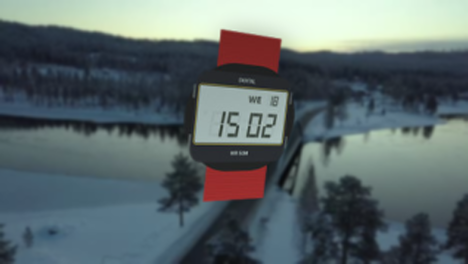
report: 15,02
